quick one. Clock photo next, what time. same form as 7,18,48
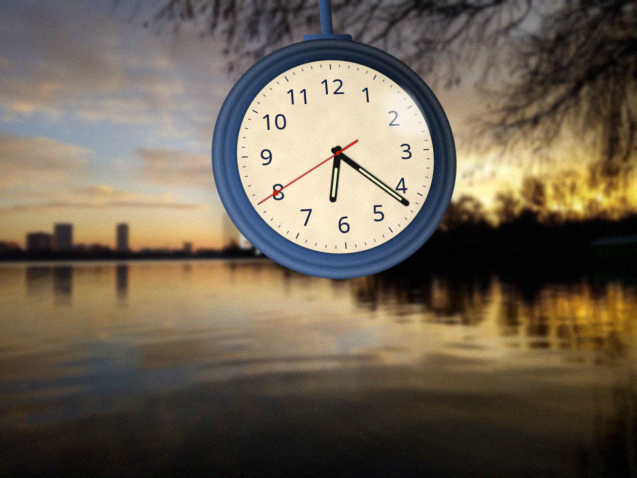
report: 6,21,40
